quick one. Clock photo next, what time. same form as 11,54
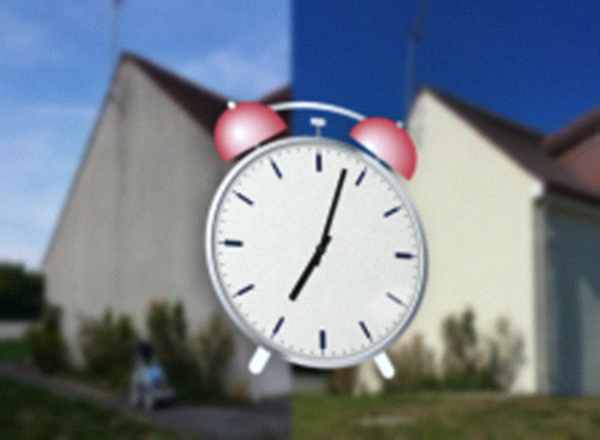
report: 7,03
